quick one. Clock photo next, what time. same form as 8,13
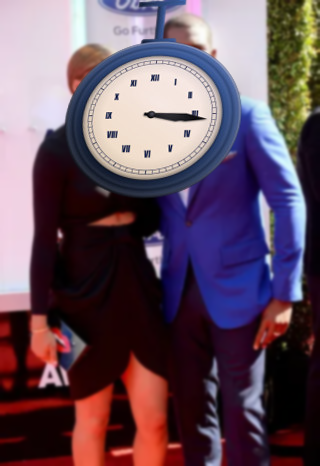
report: 3,16
